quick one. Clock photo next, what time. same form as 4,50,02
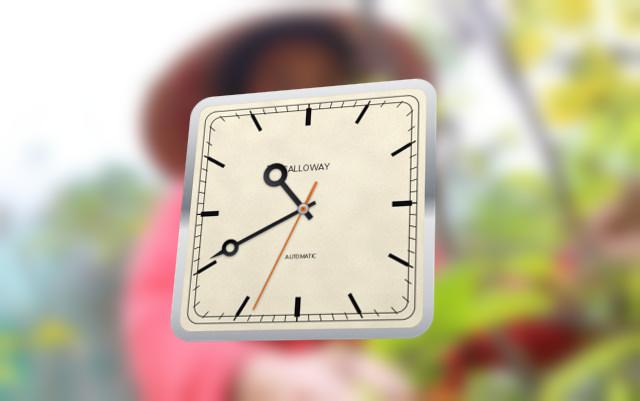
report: 10,40,34
